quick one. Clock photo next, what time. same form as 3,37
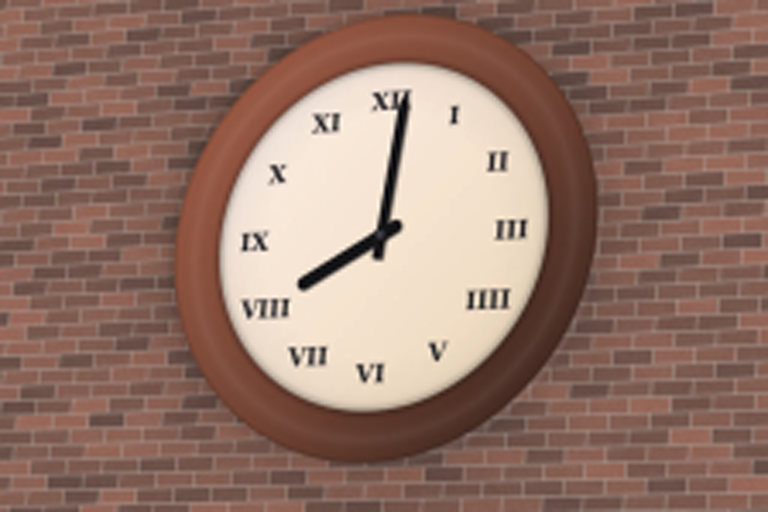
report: 8,01
